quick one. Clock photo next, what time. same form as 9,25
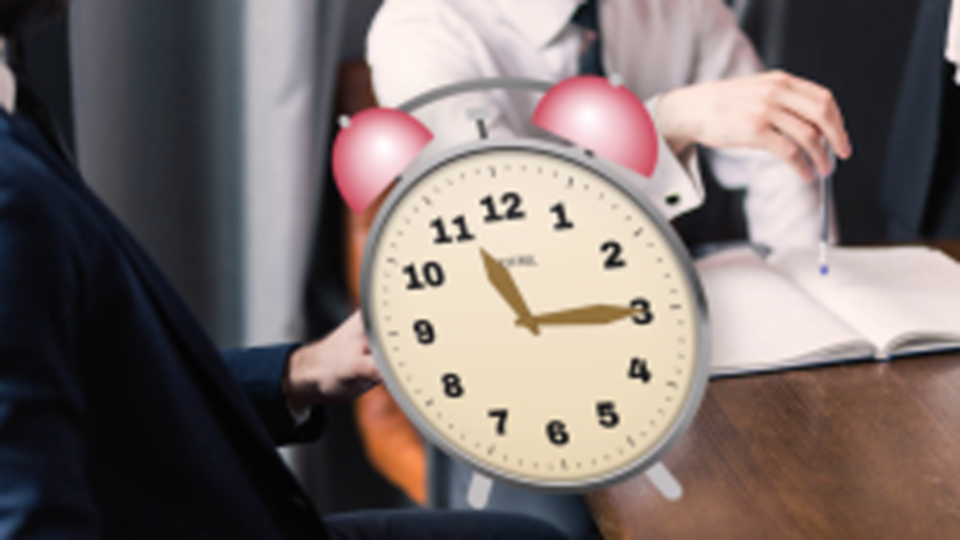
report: 11,15
